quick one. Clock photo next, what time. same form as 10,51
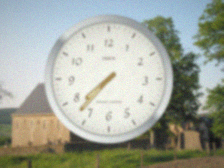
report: 7,37
